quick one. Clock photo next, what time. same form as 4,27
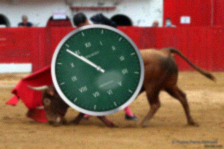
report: 10,54
